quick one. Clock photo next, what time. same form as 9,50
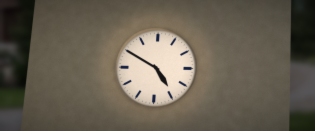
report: 4,50
